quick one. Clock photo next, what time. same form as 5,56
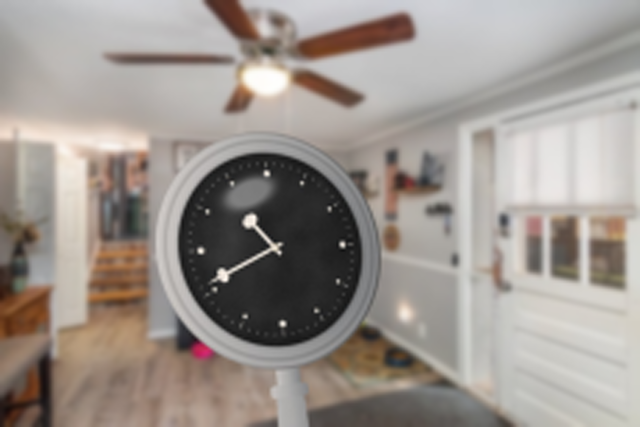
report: 10,41
